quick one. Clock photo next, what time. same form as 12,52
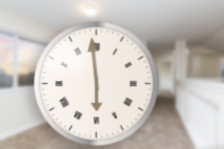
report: 5,59
